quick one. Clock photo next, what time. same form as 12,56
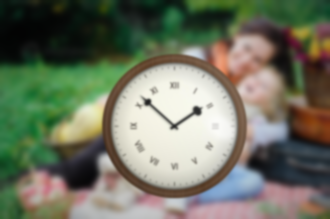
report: 1,52
